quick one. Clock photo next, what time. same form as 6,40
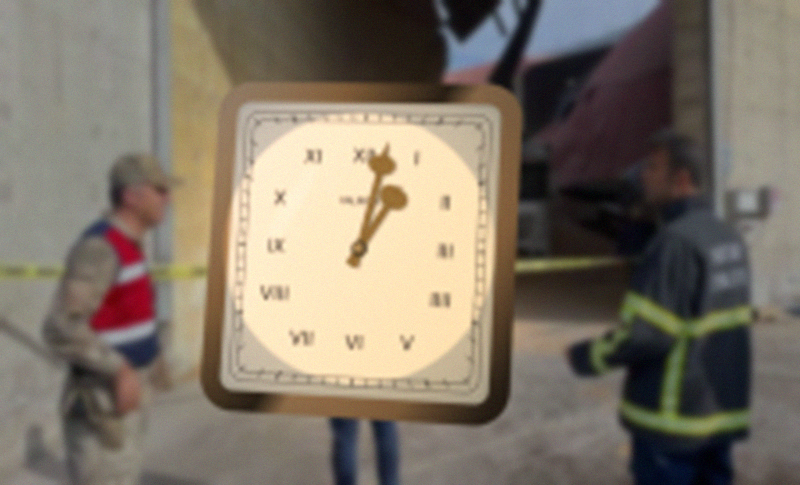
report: 1,02
